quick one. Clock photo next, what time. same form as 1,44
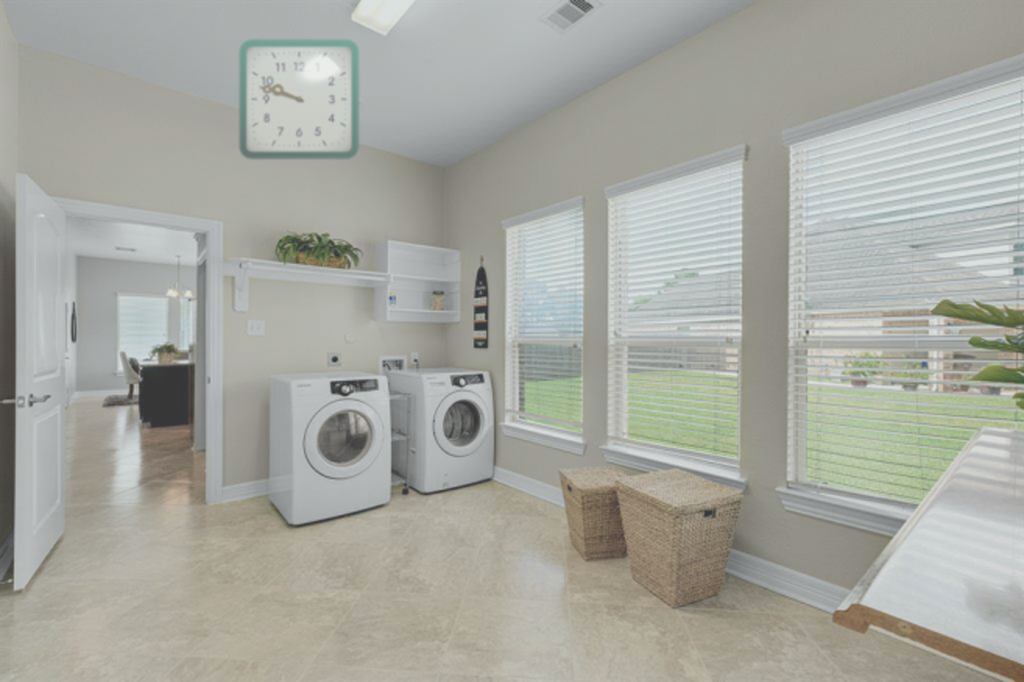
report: 9,48
